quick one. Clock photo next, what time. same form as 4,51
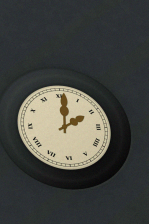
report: 2,01
